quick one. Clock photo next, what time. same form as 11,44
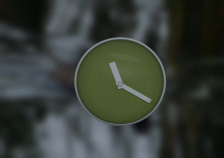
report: 11,20
